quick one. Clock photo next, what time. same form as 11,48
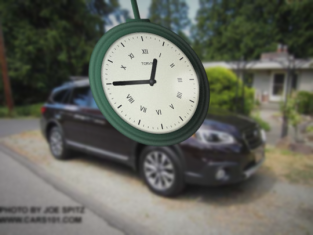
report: 12,45
